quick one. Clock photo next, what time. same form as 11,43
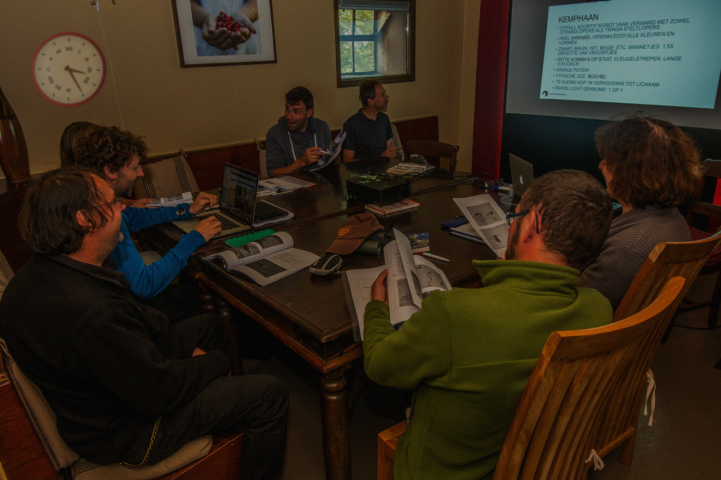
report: 3,25
